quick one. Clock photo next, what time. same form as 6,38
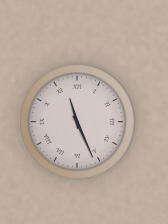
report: 11,26
